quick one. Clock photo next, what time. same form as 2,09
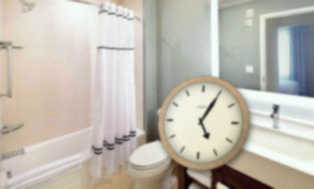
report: 5,05
